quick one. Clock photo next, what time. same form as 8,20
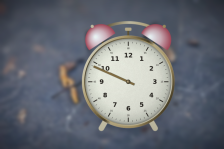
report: 9,49
